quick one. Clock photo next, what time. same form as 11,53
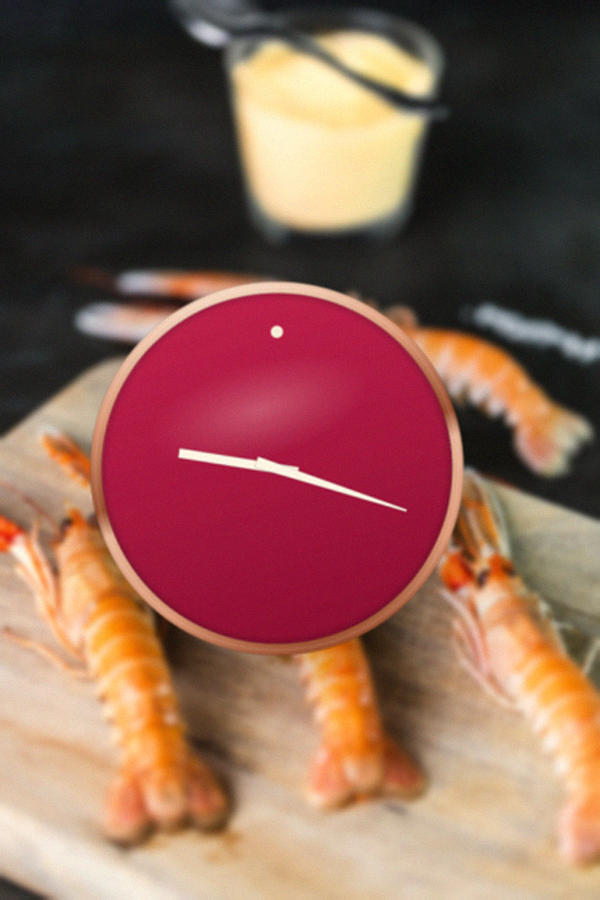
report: 9,18
